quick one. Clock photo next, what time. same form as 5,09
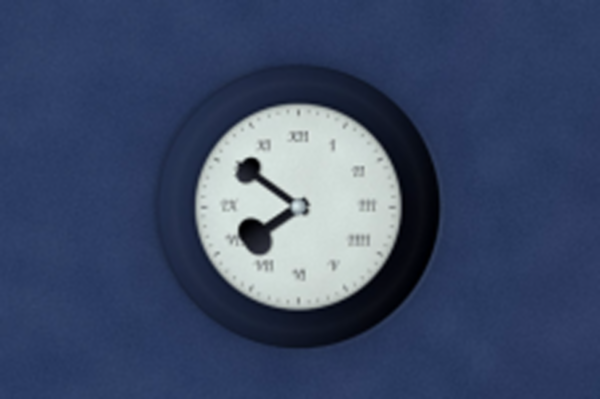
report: 7,51
